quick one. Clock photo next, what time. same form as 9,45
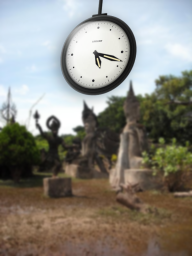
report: 5,18
